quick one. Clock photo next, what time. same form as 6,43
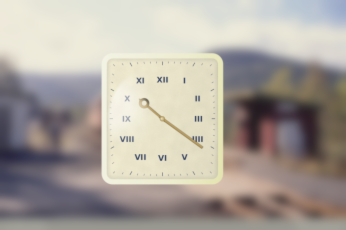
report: 10,21
